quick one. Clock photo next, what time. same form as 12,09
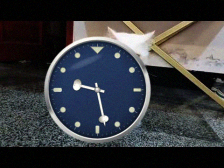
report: 9,28
